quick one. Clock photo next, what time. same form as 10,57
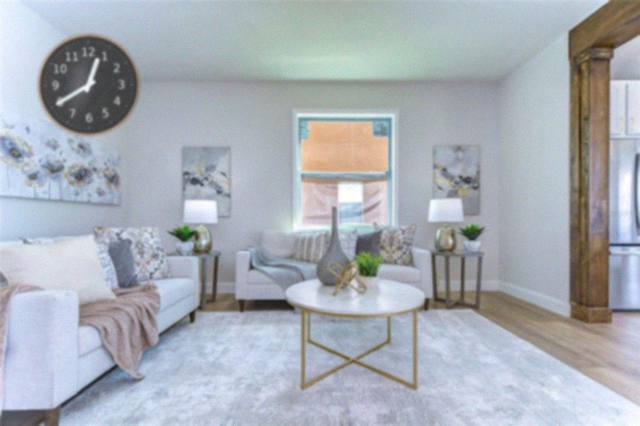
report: 12,40
